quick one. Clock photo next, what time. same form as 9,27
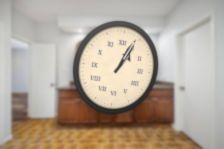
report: 1,04
